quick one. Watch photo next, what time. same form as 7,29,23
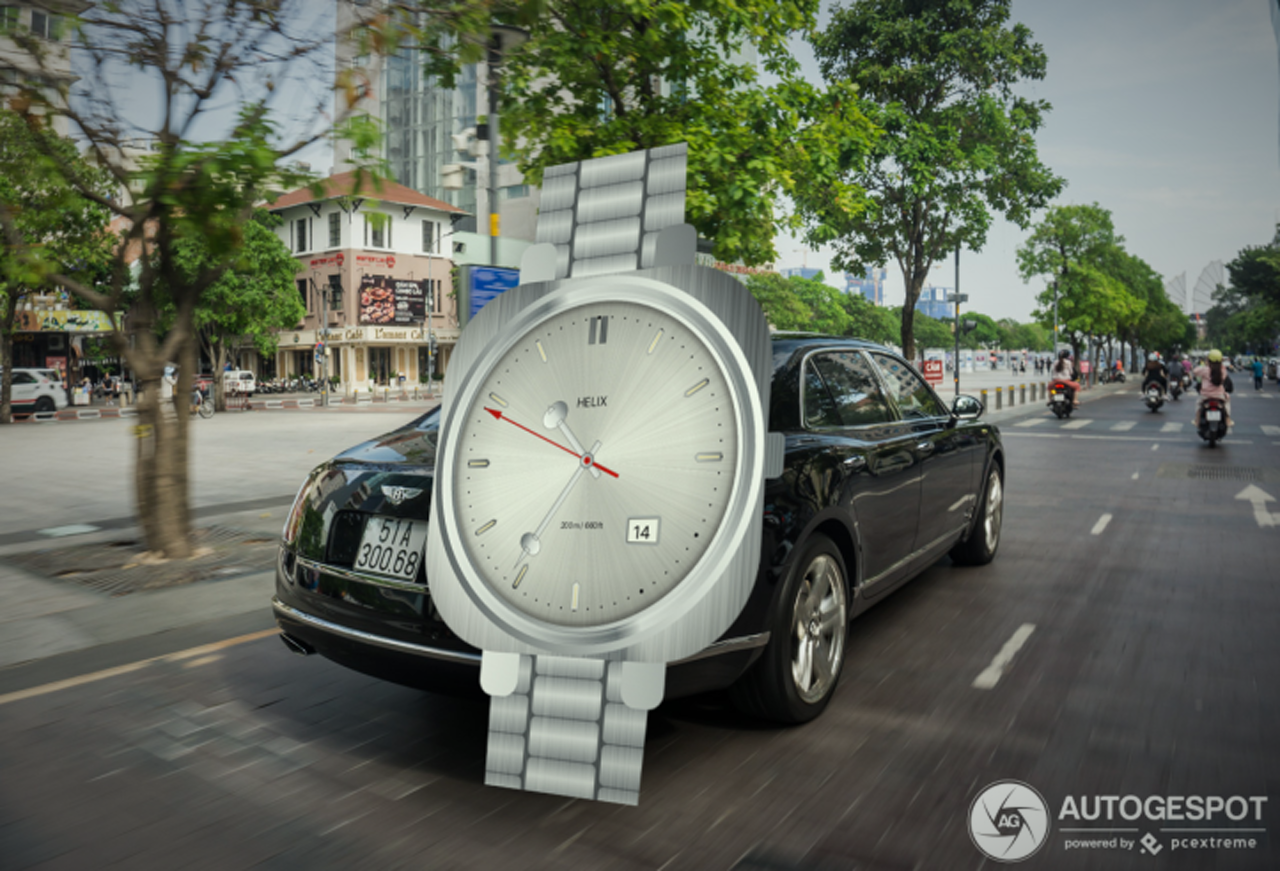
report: 10,35,49
